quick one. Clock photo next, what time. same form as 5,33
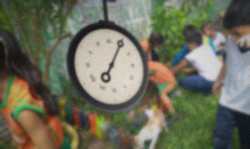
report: 7,05
